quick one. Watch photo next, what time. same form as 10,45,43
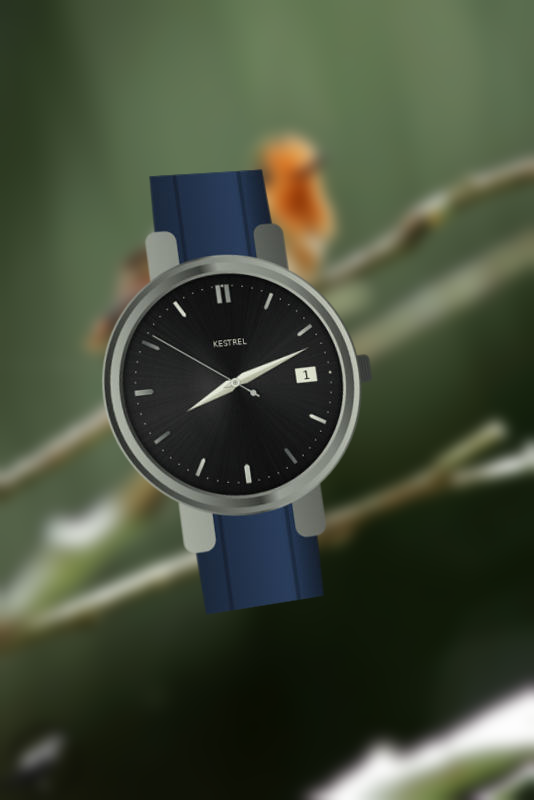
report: 8,11,51
